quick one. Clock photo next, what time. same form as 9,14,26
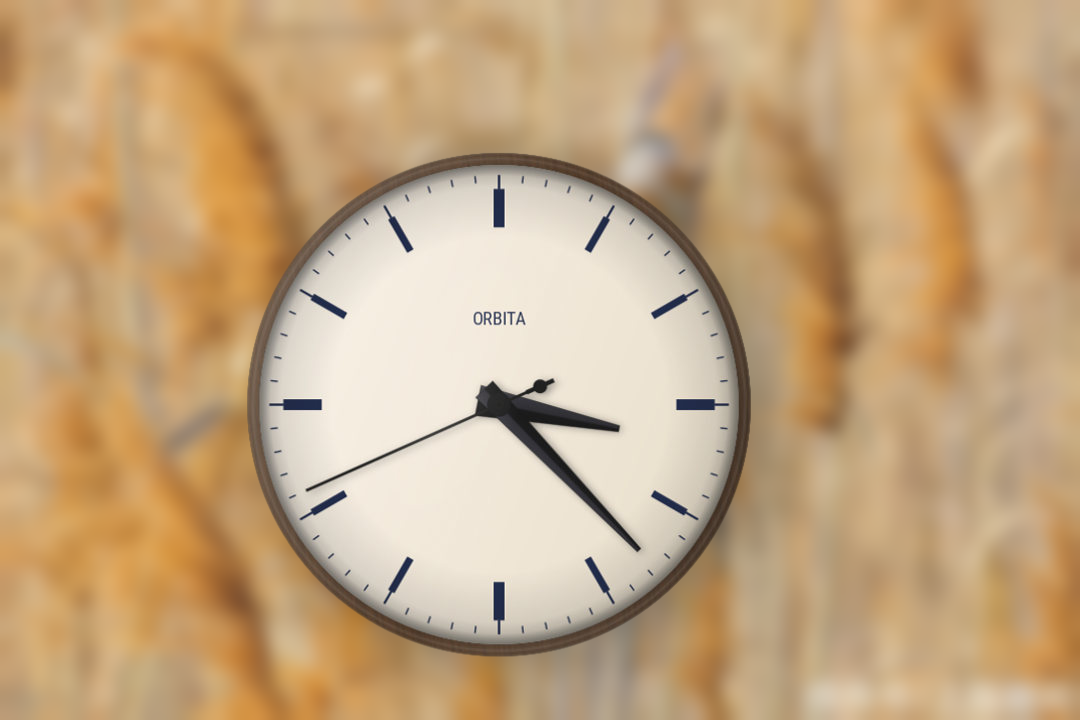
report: 3,22,41
